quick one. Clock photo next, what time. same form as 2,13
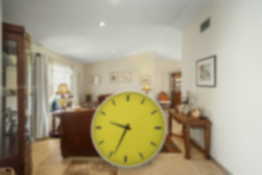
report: 9,34
